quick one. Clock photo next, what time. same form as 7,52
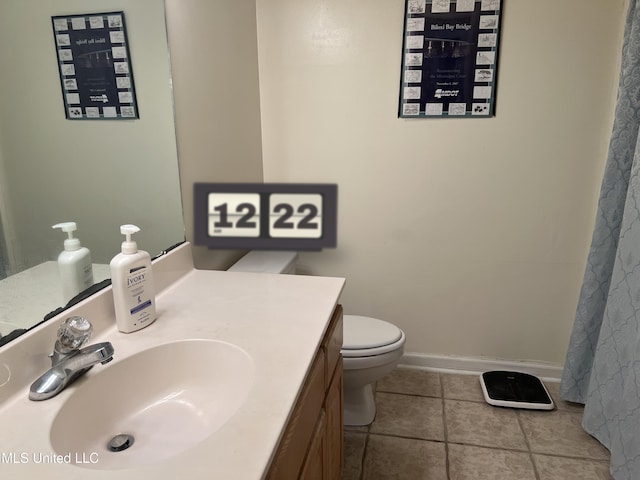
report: 12,22
